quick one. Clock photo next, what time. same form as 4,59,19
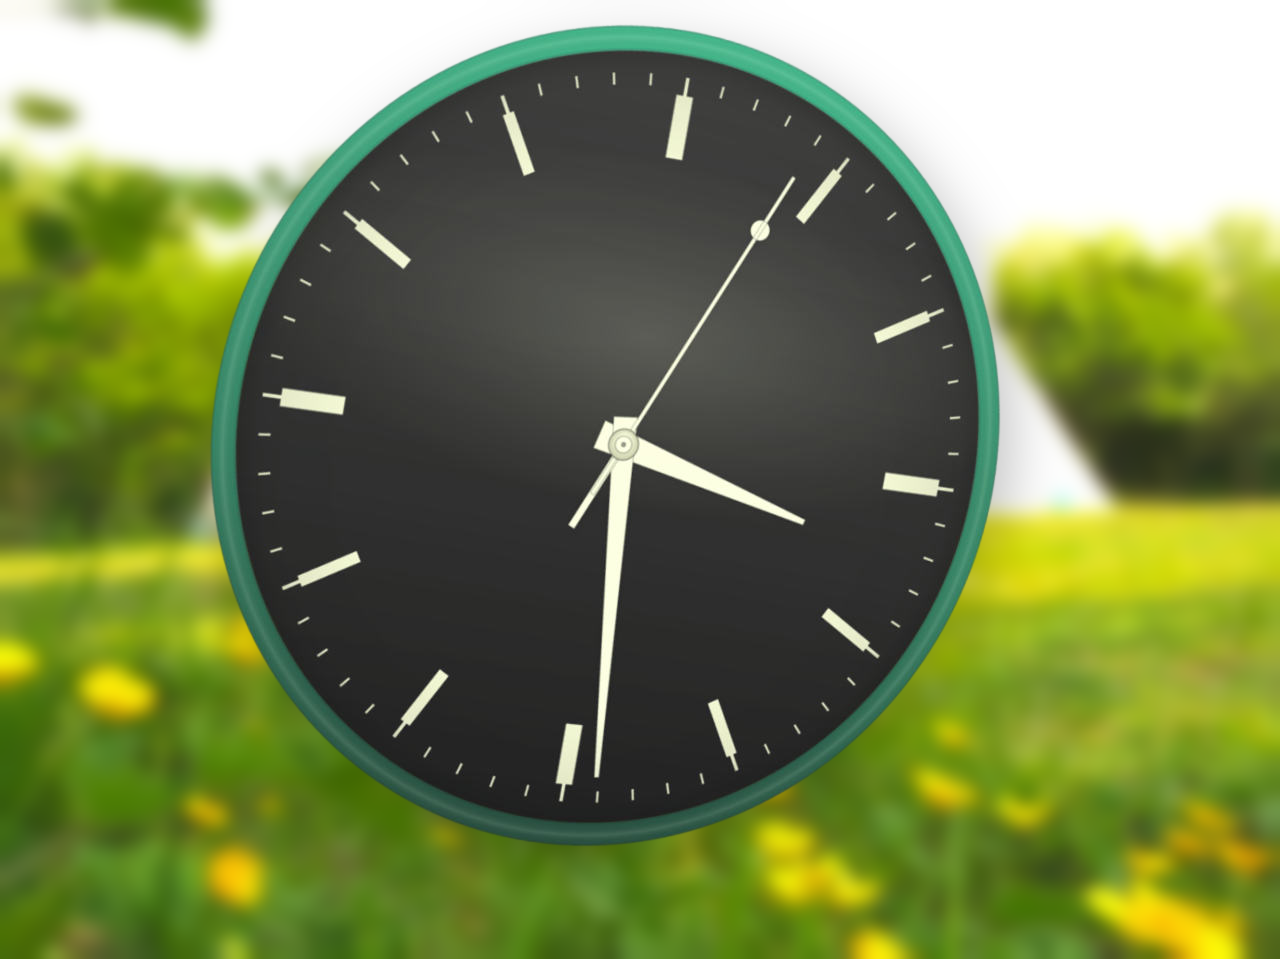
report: 3,29,04
